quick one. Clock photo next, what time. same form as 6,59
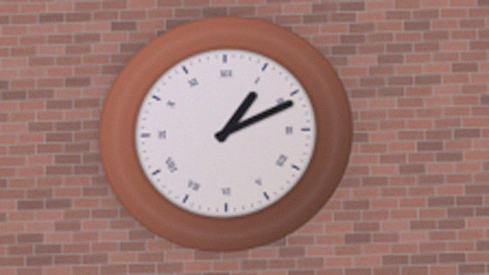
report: 1,11
